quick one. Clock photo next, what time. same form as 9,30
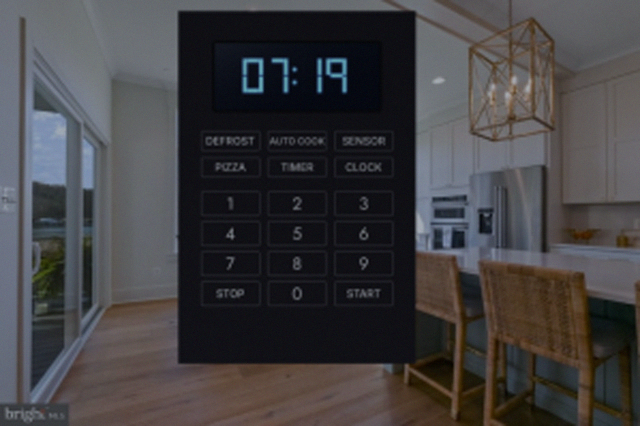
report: 7,19
